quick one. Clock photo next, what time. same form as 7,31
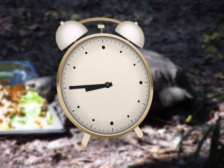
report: 8,45
